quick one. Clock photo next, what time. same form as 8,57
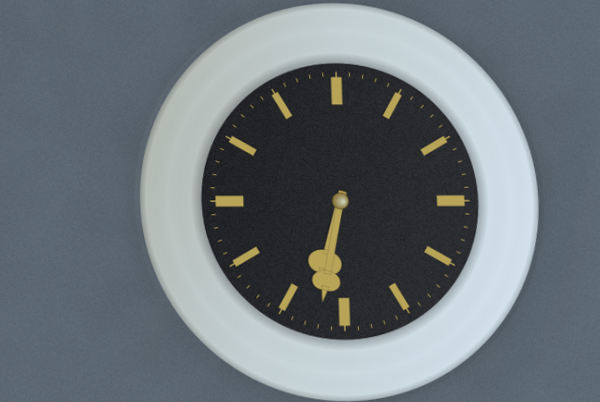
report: 6,32
